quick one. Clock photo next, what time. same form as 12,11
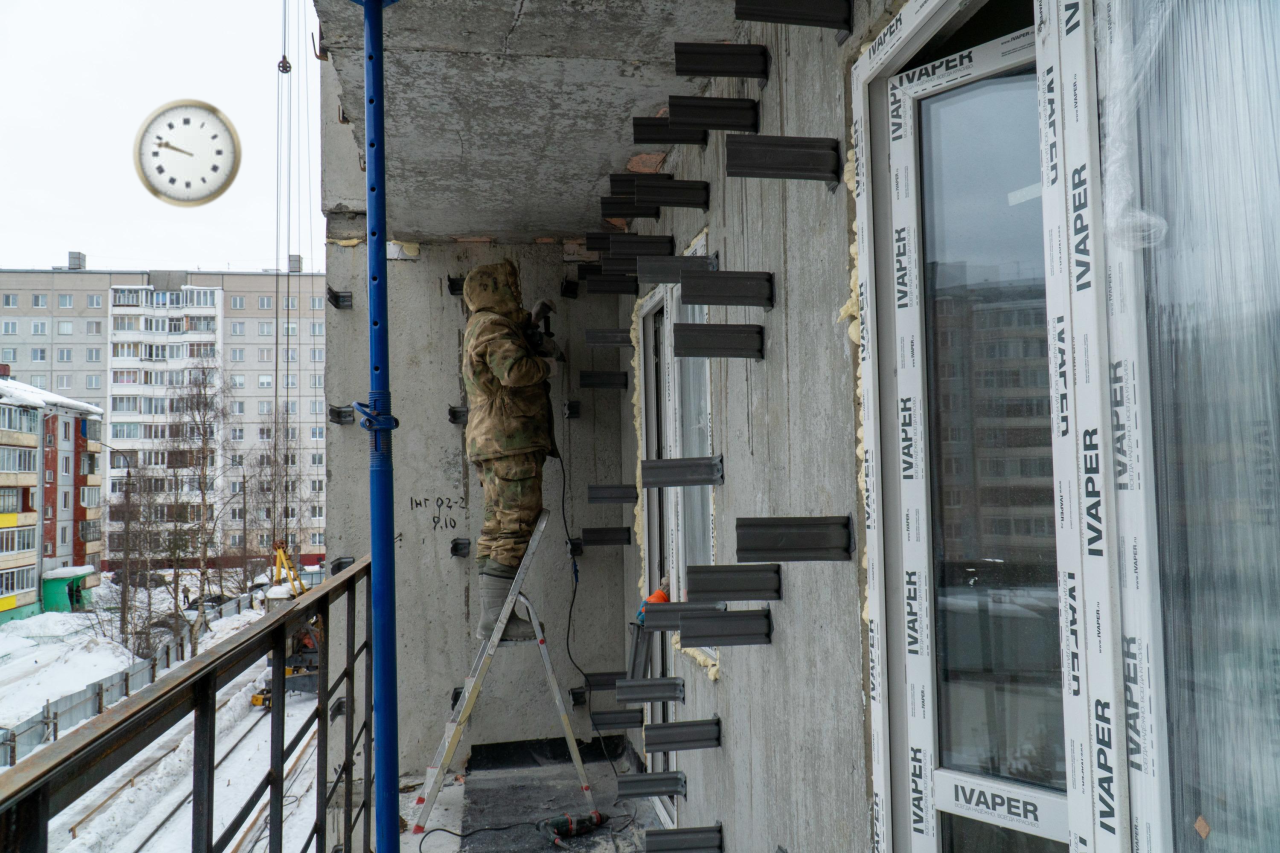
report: 9,48
